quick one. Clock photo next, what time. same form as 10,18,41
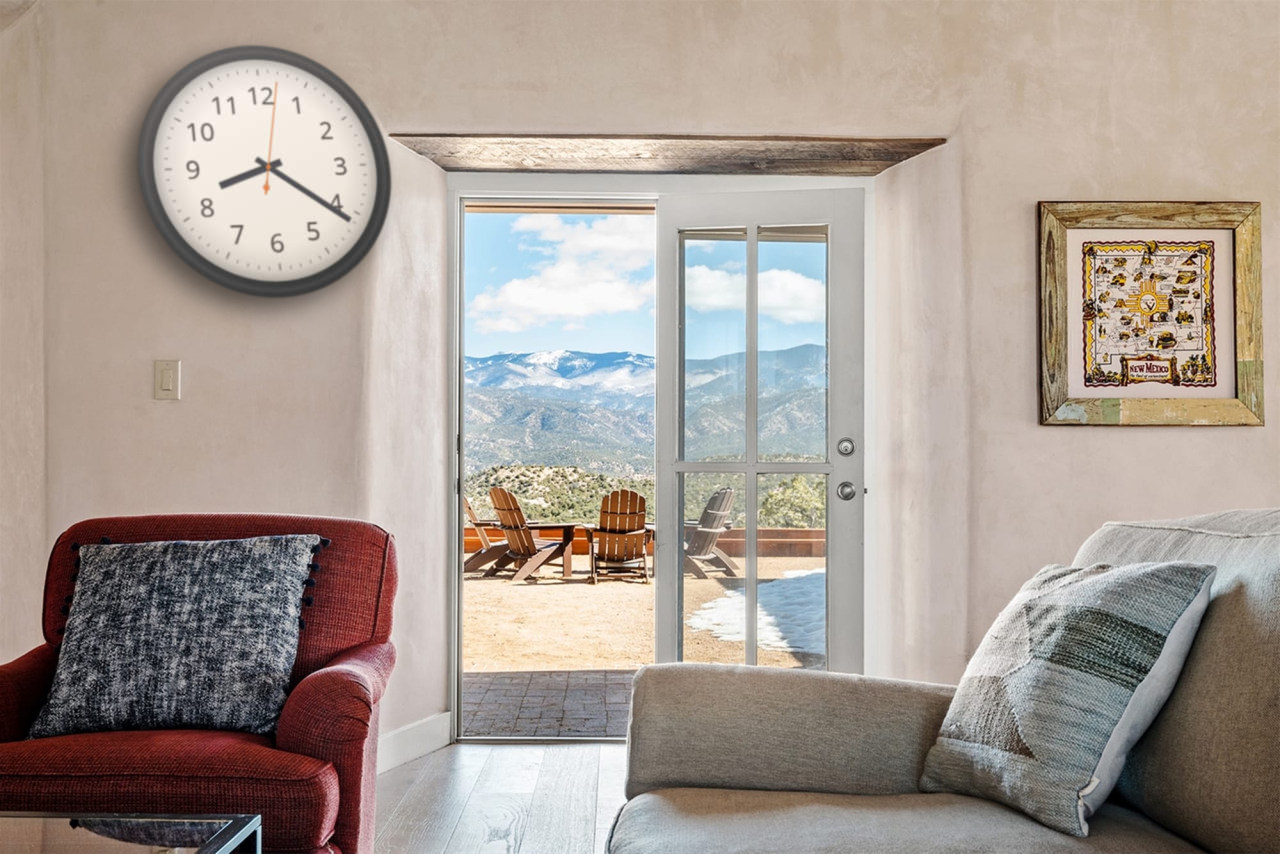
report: 8,21,02
